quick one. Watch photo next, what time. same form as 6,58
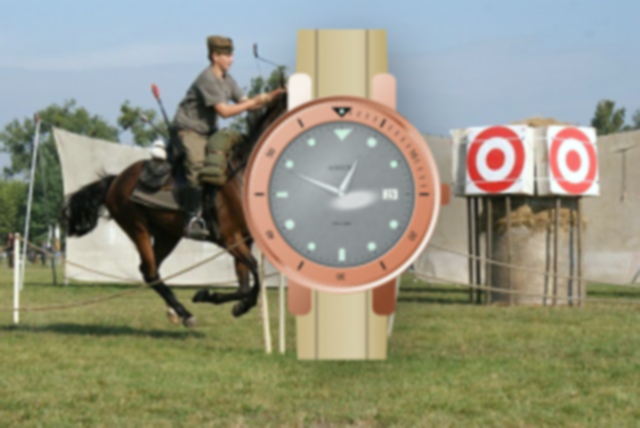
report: 12,49
